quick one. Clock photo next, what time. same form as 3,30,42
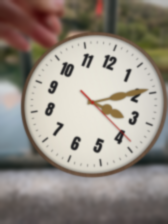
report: 3,09,19
